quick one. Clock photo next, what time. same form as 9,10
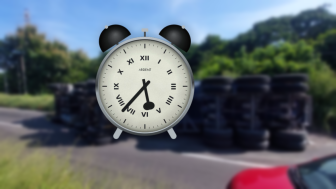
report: 5,37
